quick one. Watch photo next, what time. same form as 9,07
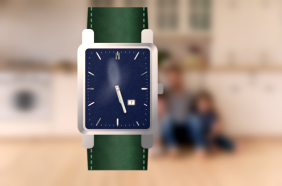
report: 5,27
